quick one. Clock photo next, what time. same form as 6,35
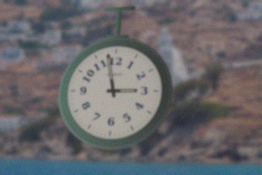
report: 2,58
